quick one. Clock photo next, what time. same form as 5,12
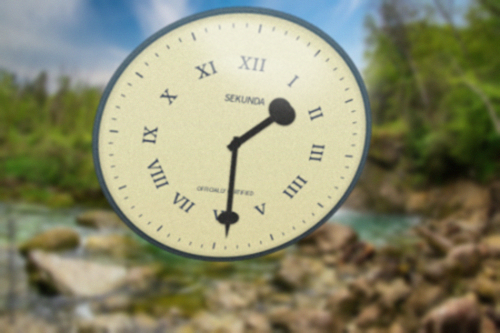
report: 1,29
